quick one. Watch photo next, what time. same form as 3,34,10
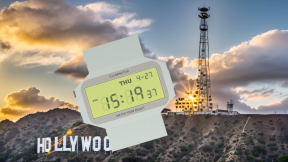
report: 15,19,37
